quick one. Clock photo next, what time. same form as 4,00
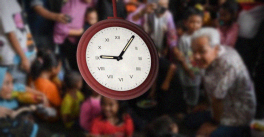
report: 9,06
